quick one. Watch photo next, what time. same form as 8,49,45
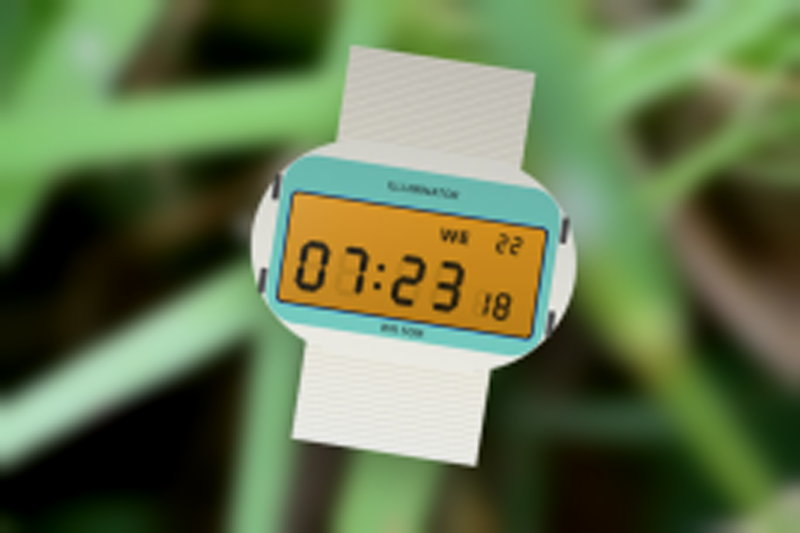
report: 7,23,18
